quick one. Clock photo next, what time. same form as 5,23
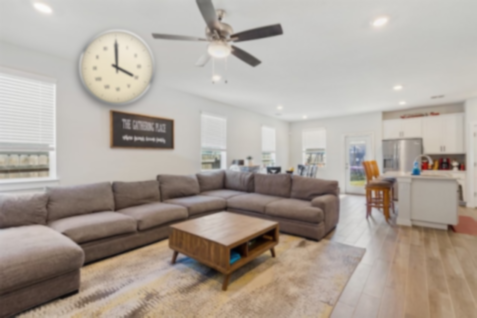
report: 4,00
